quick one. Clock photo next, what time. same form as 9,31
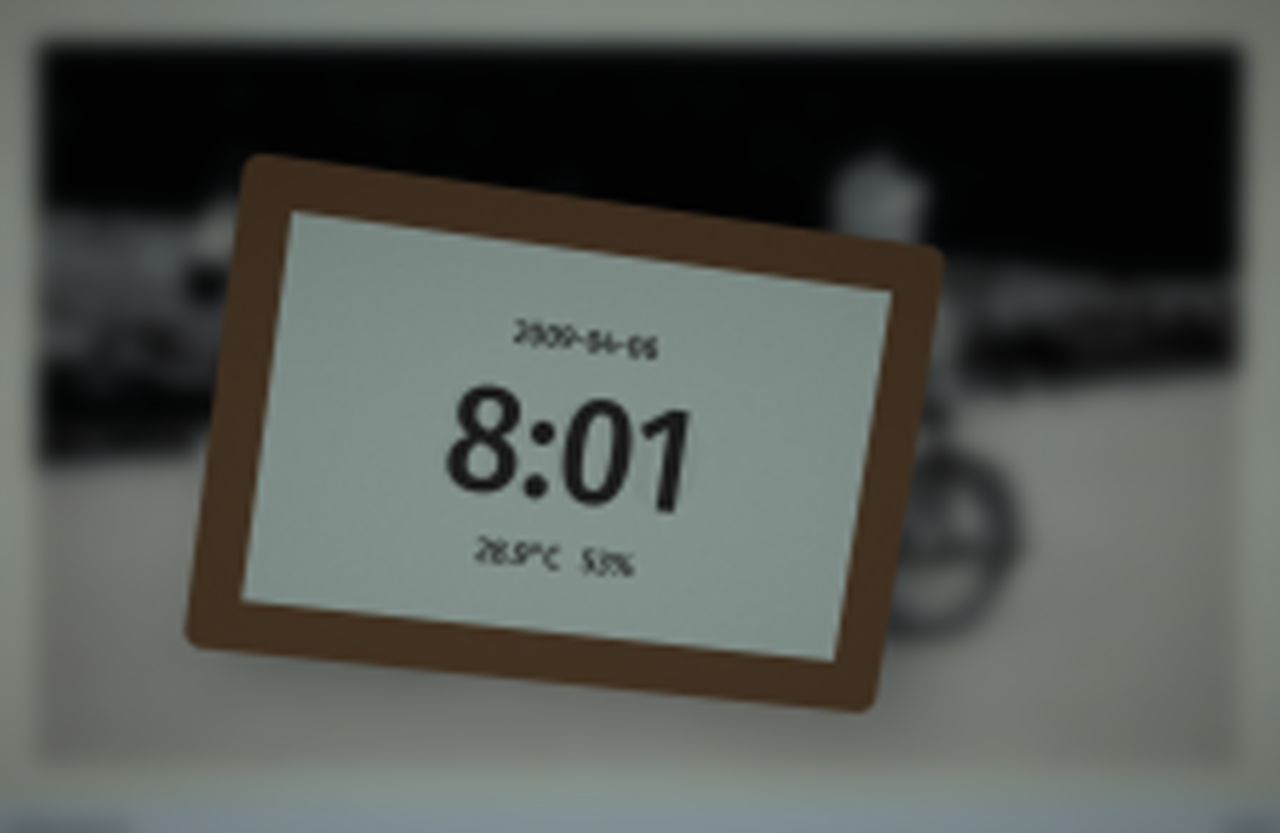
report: 8,01
